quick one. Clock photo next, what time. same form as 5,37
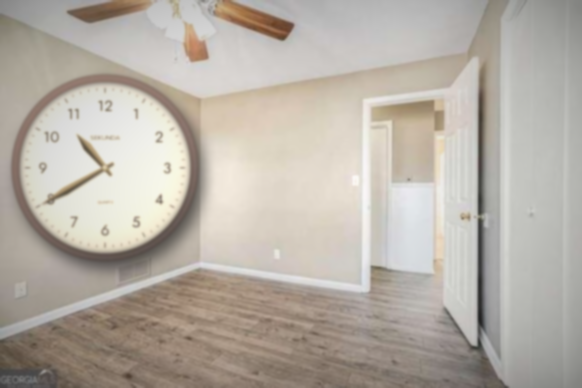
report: 10,40
